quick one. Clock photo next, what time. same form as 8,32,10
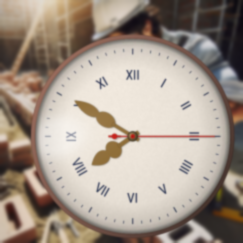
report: 7,50,15
